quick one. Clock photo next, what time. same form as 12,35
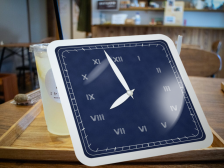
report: 7,58
